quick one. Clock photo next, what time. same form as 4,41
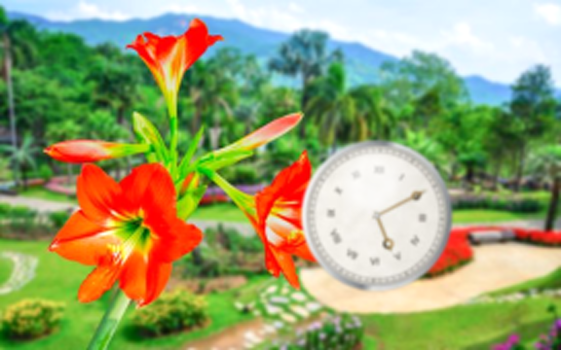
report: 5,10
